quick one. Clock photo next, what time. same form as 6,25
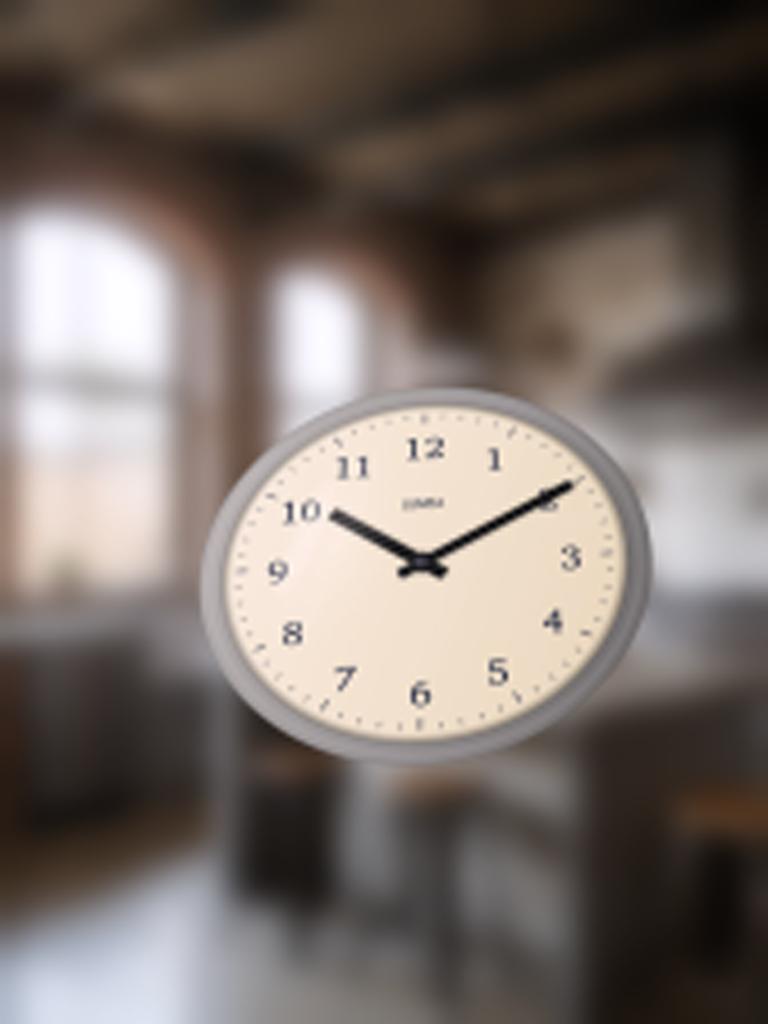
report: 10,10
